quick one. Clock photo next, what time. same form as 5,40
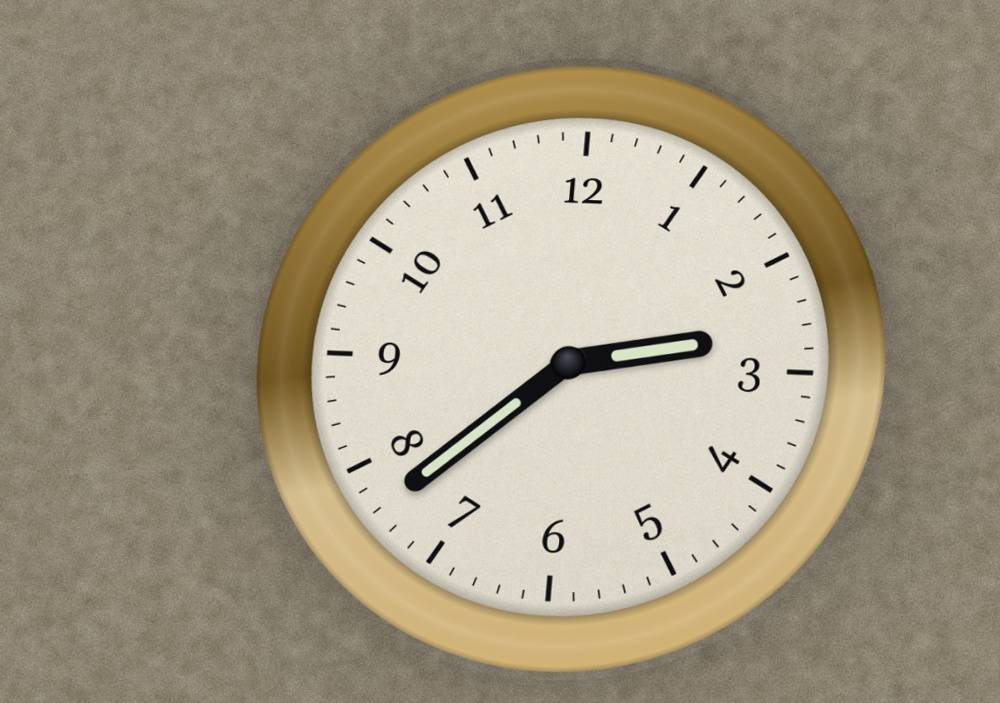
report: 2,38
